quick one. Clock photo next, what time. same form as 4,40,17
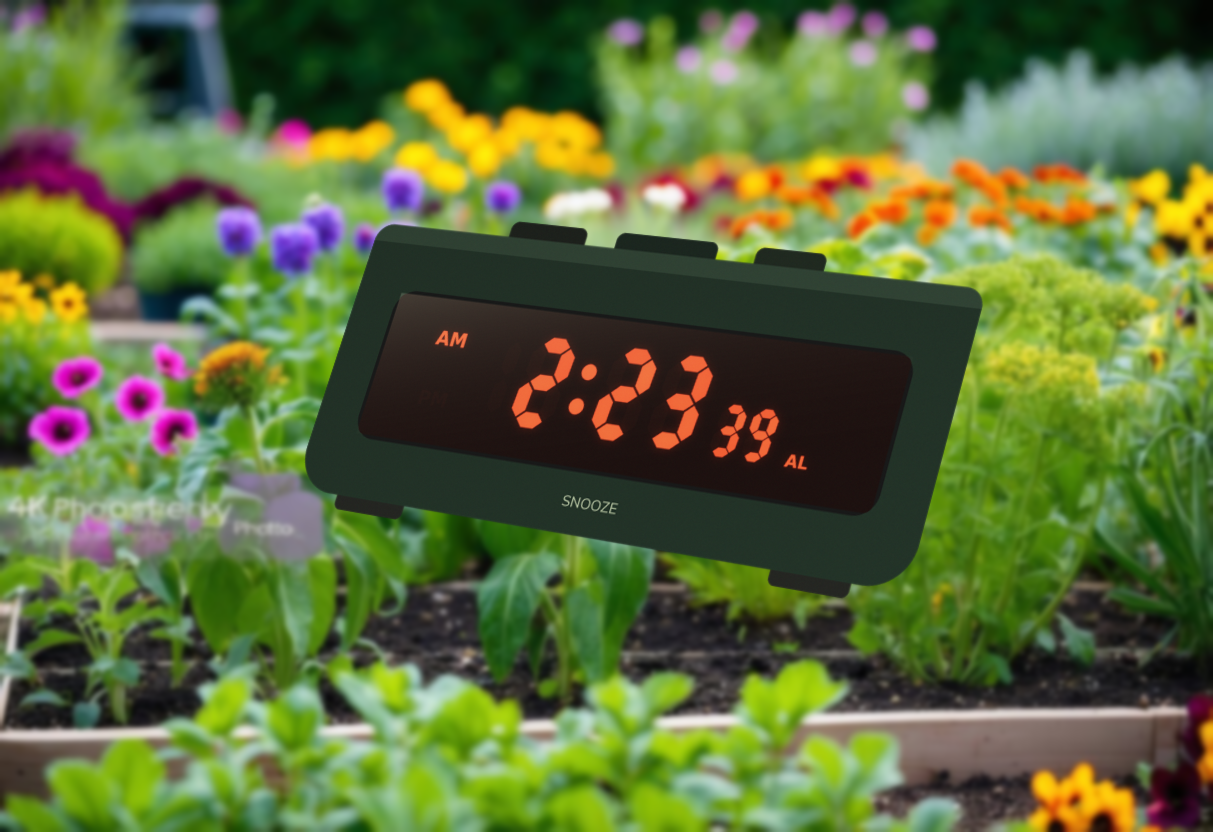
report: 2,23,39
